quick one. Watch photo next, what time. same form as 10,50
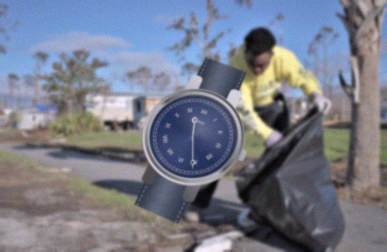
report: 11,26
